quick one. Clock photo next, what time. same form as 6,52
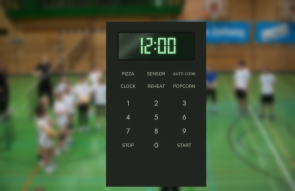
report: 12,00
